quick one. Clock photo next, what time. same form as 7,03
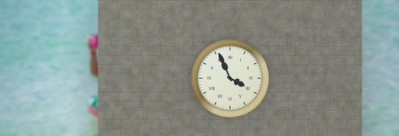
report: 3,56
